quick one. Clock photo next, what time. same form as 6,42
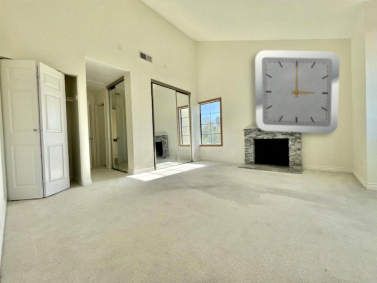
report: 3,00
